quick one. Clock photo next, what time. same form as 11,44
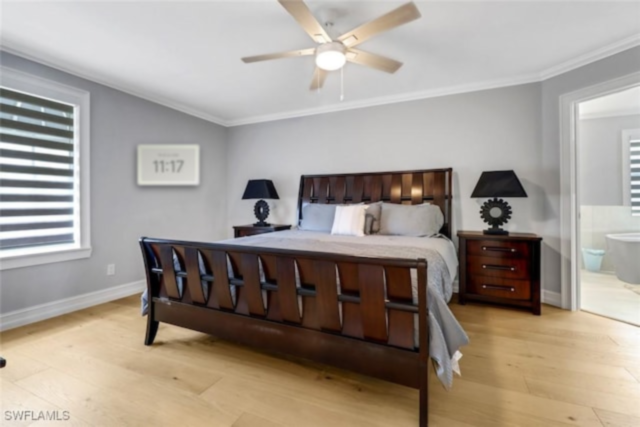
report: 11,17
